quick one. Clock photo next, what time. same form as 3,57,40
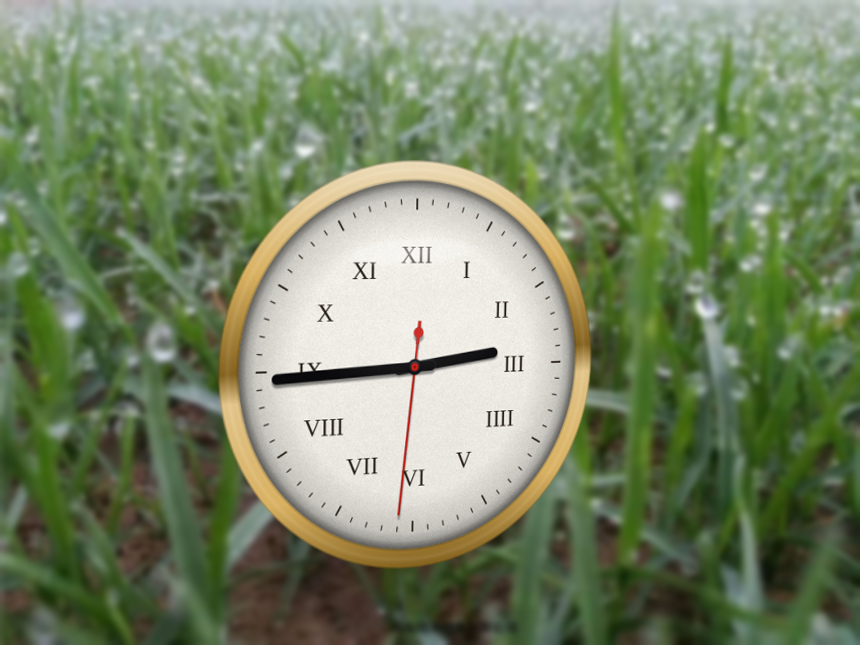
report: 2,44,31
